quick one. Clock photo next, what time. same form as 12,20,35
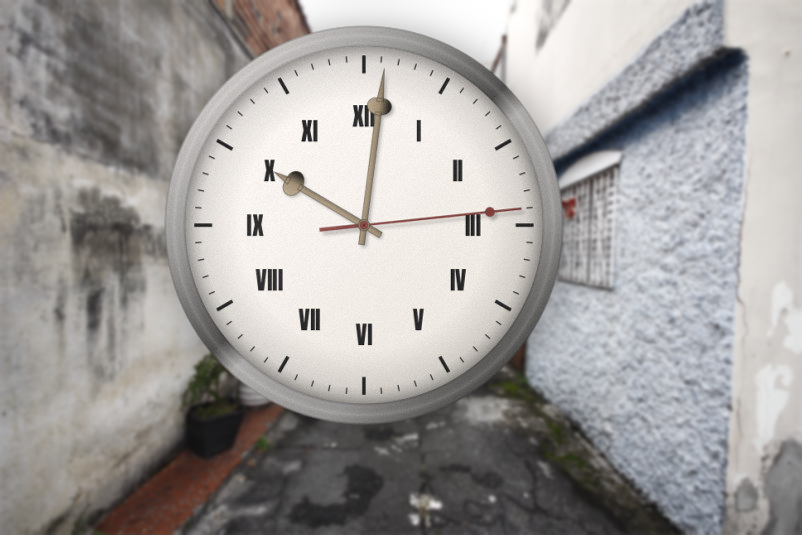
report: 10,01,14
